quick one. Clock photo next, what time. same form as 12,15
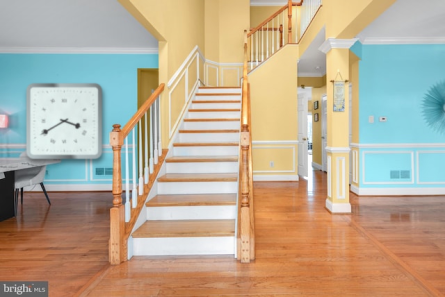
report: 3,40
